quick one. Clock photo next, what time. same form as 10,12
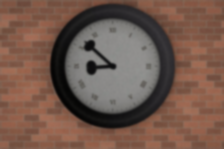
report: 8,52
